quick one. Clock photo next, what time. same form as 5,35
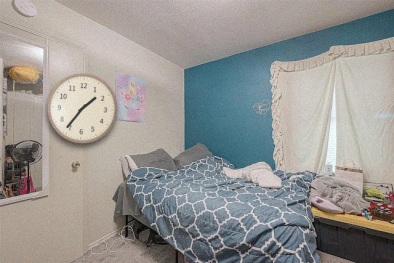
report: 1,36
